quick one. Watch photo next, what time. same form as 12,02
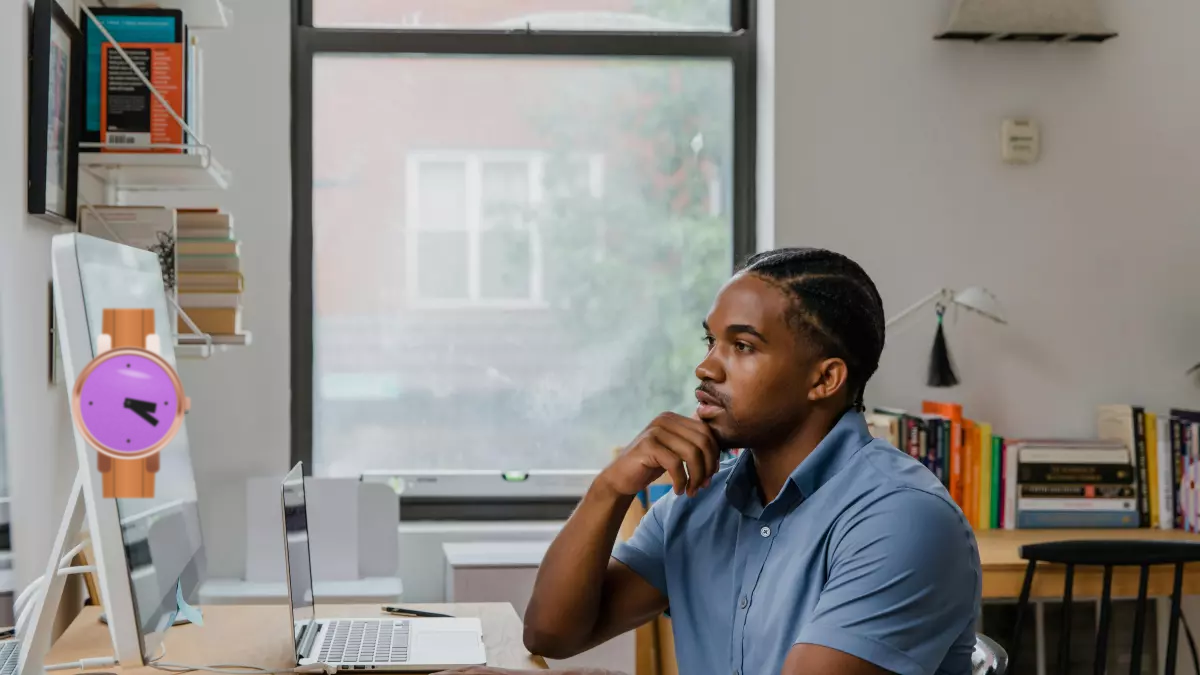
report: 3,21
